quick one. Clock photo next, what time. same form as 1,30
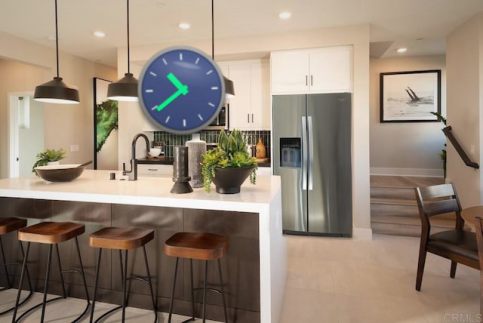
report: 10,39
